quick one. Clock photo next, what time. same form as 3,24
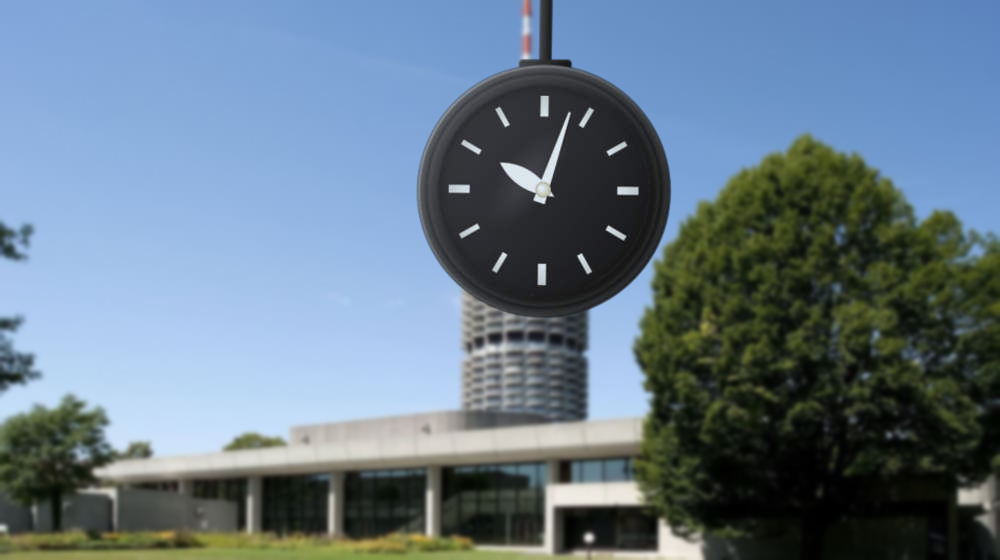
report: 10,03
